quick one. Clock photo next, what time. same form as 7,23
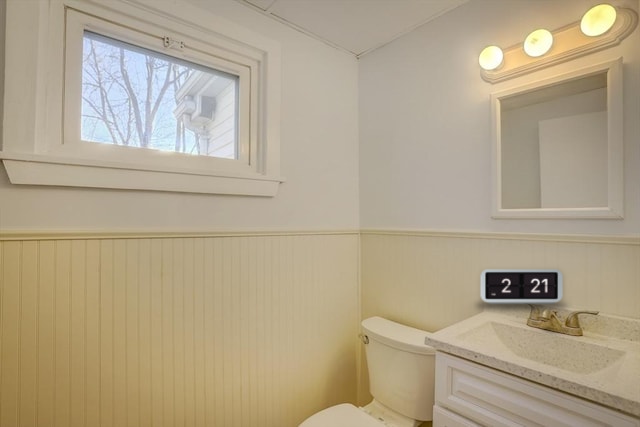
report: 2,21
